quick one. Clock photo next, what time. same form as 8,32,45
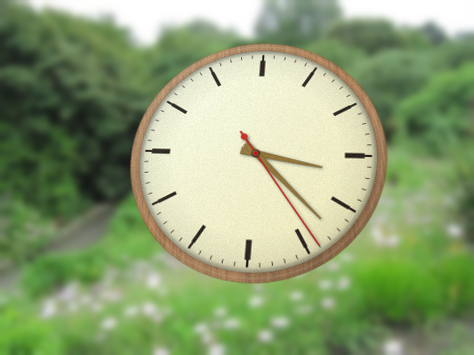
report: 3,22,24
